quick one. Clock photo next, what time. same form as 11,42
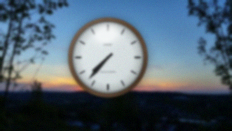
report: 7,37
